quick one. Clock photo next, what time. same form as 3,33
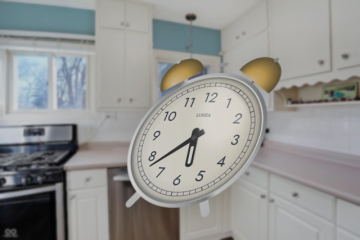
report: 5,38
